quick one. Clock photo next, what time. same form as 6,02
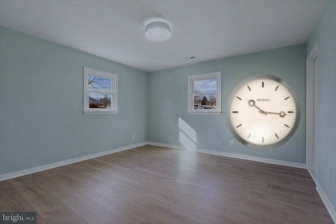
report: 10,16
